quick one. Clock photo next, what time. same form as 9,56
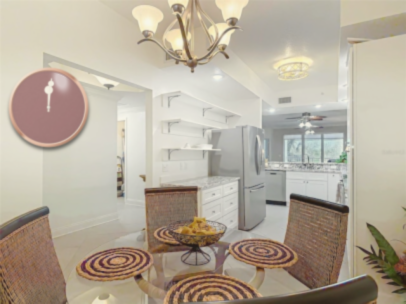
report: 12,01
